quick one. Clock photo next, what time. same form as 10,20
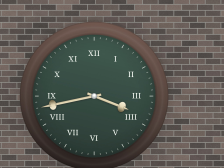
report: 3,43
